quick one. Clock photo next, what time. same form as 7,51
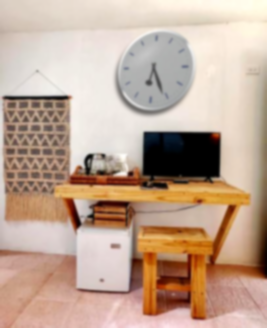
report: 6,26
